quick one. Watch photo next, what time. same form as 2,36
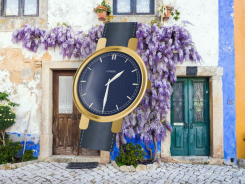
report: 1,30
